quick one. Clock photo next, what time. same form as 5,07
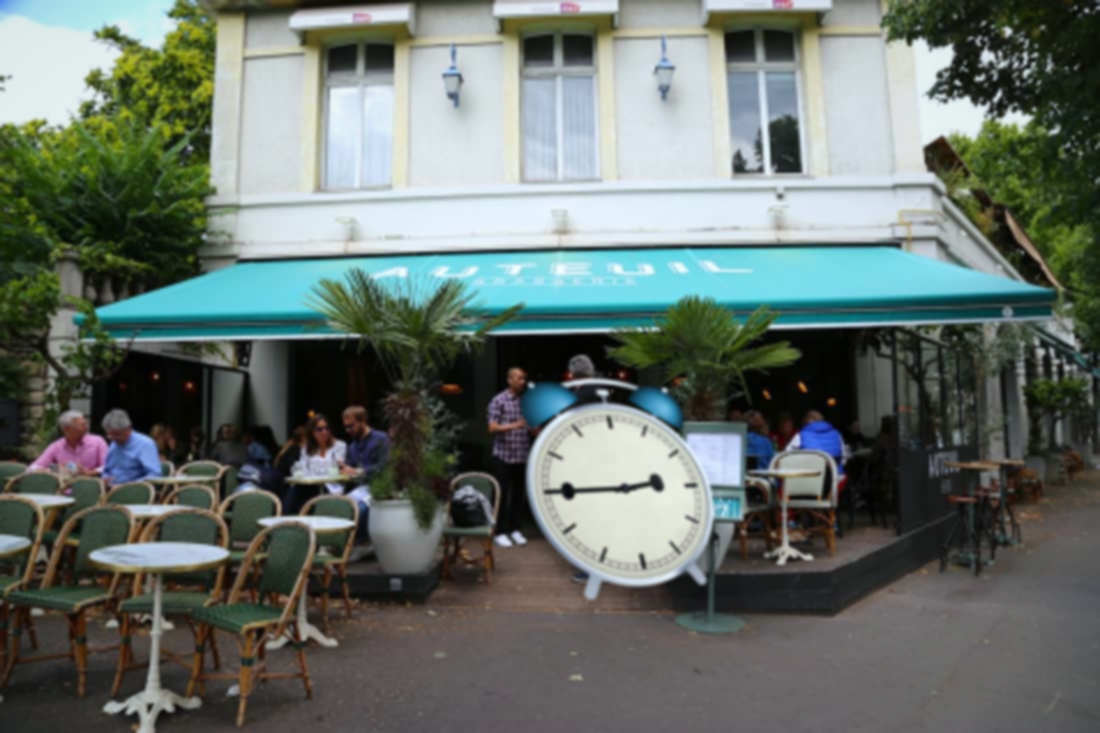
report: 2,45
